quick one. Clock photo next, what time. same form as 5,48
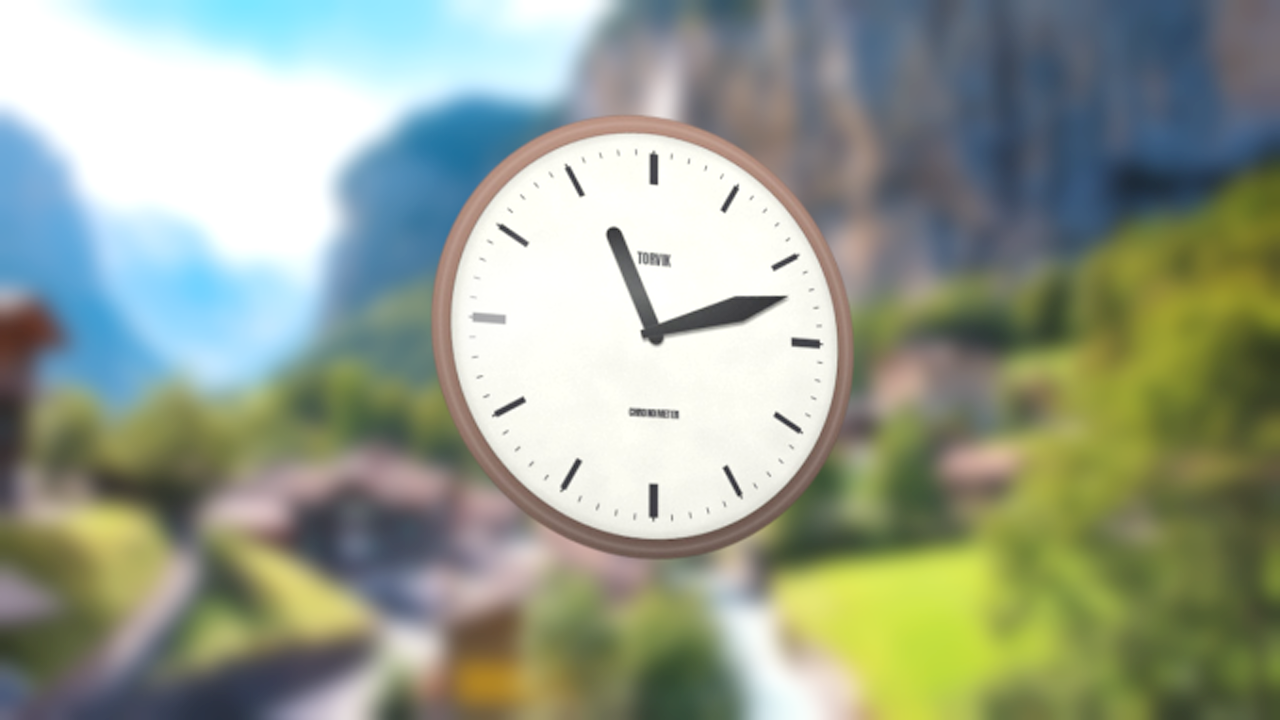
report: 11,12
